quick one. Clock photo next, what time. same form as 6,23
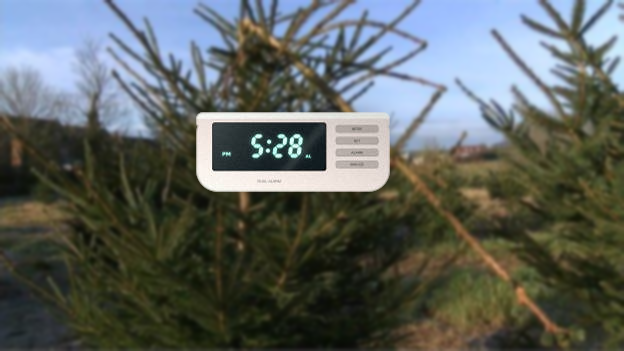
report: 5,28
